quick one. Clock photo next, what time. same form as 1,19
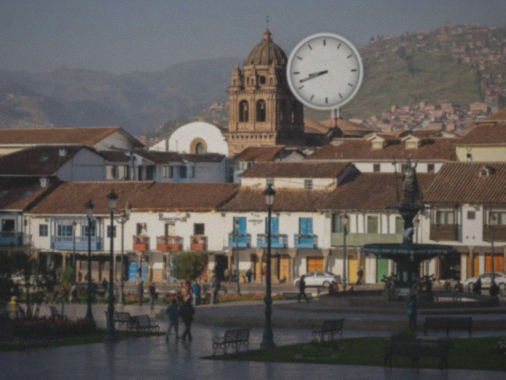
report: 8,42
